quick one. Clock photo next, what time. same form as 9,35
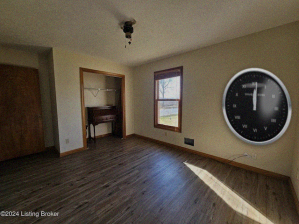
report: 12,01
